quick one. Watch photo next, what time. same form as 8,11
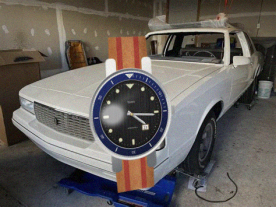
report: 4,16
